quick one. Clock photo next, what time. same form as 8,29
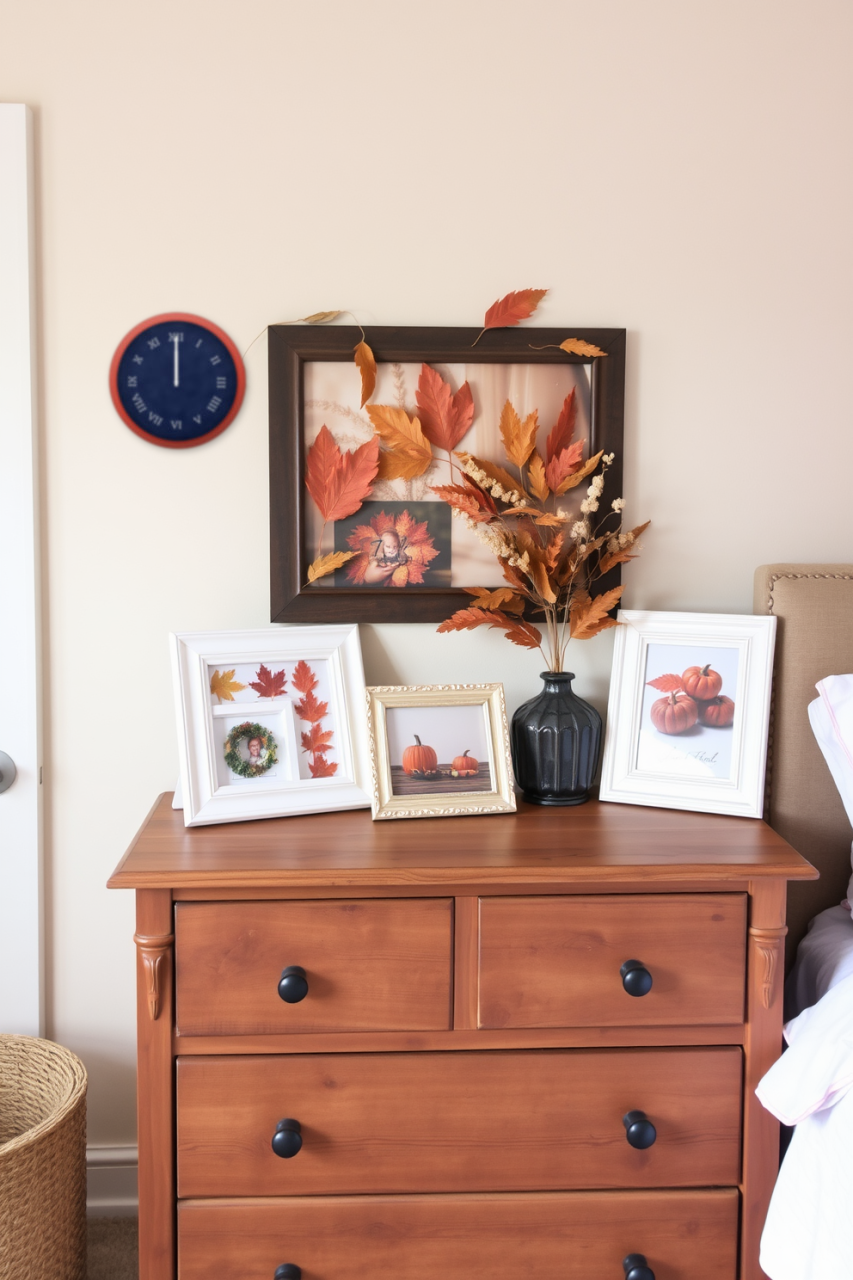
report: 12,00
